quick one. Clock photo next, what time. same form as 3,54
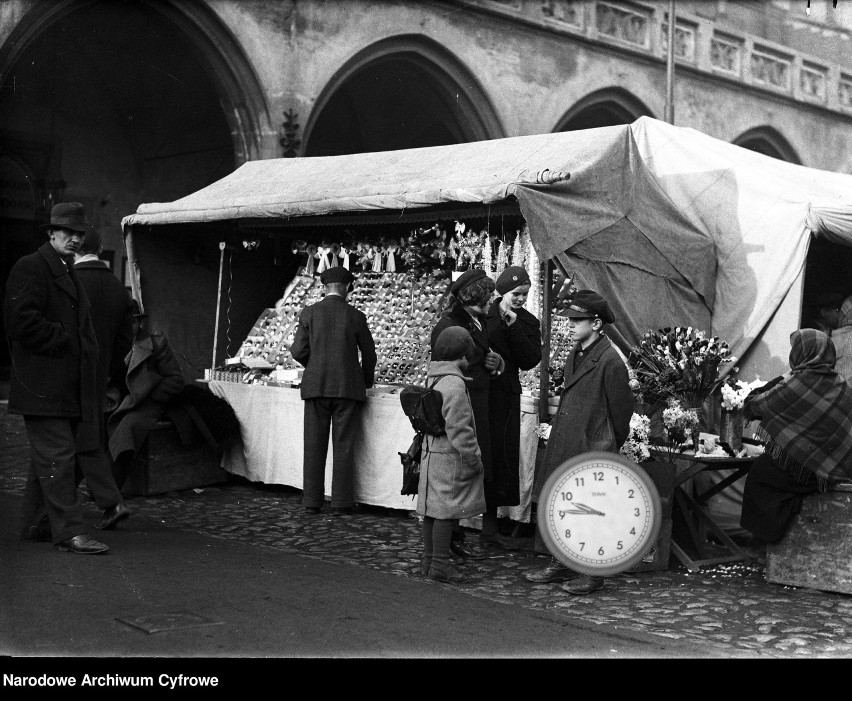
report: 9,46
